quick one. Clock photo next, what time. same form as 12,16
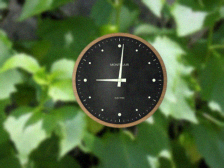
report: 9,01
